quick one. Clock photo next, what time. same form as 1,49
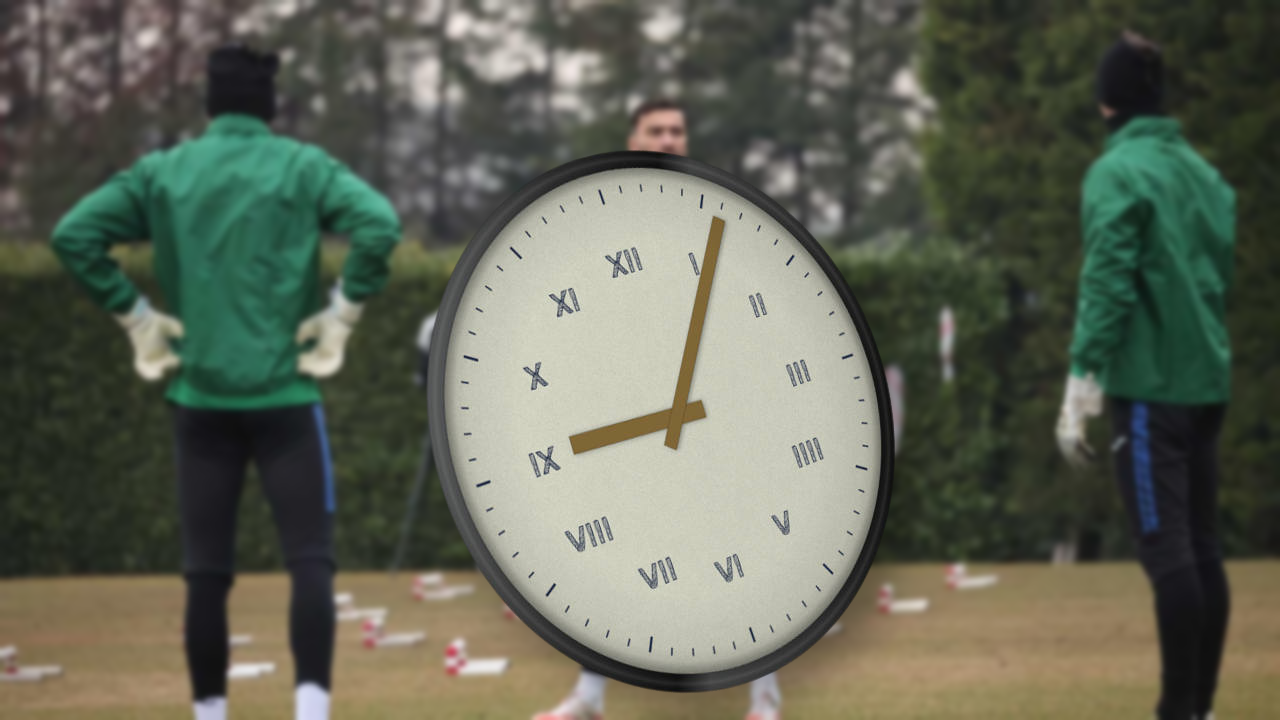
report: 9,06
